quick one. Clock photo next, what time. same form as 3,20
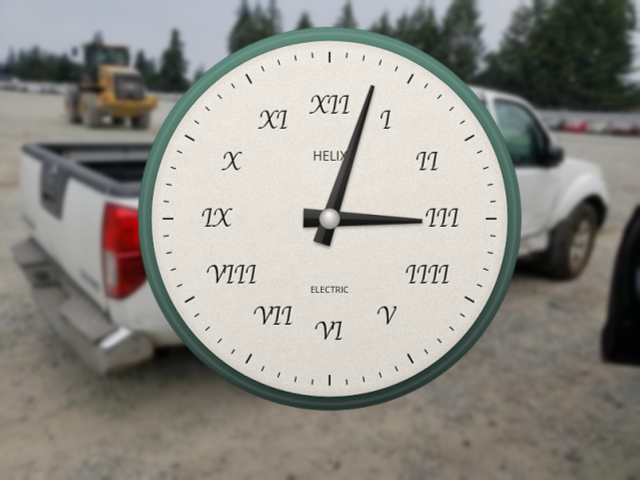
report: 3,03
